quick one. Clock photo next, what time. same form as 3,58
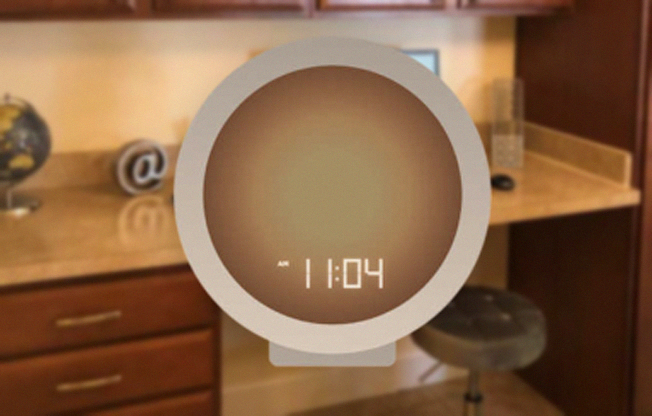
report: 11,04
